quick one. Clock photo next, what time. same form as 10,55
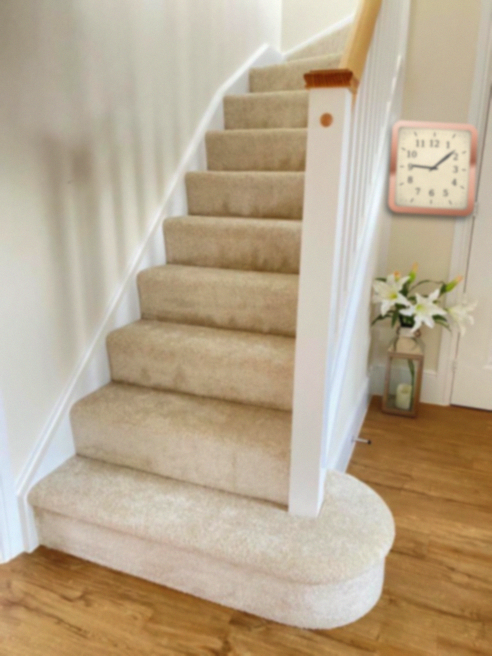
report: 9,08
